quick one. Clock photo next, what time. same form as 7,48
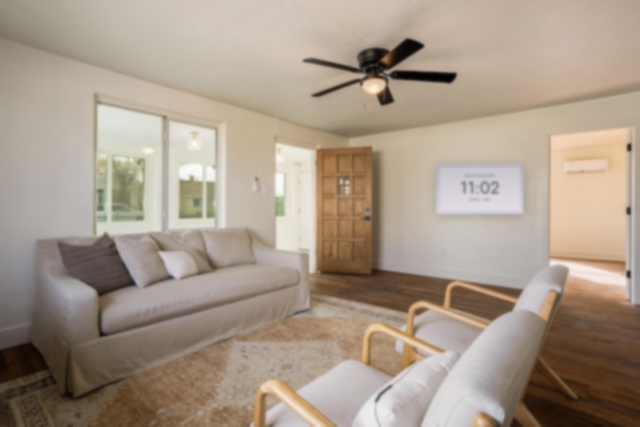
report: 11,02
